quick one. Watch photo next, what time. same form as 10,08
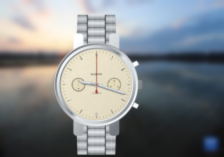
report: 9,18
